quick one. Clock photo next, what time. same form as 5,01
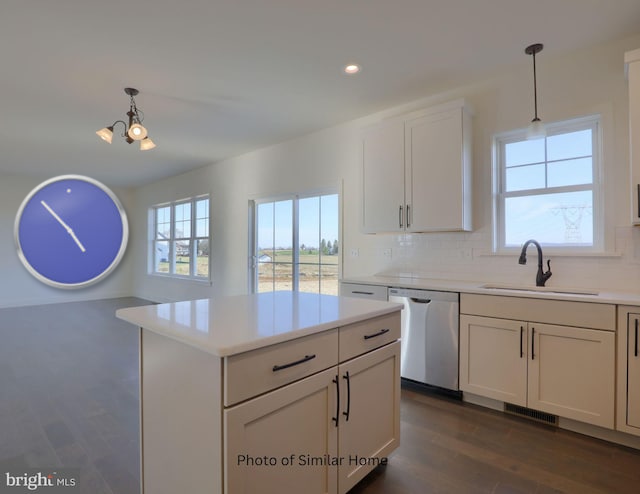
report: 4,53
